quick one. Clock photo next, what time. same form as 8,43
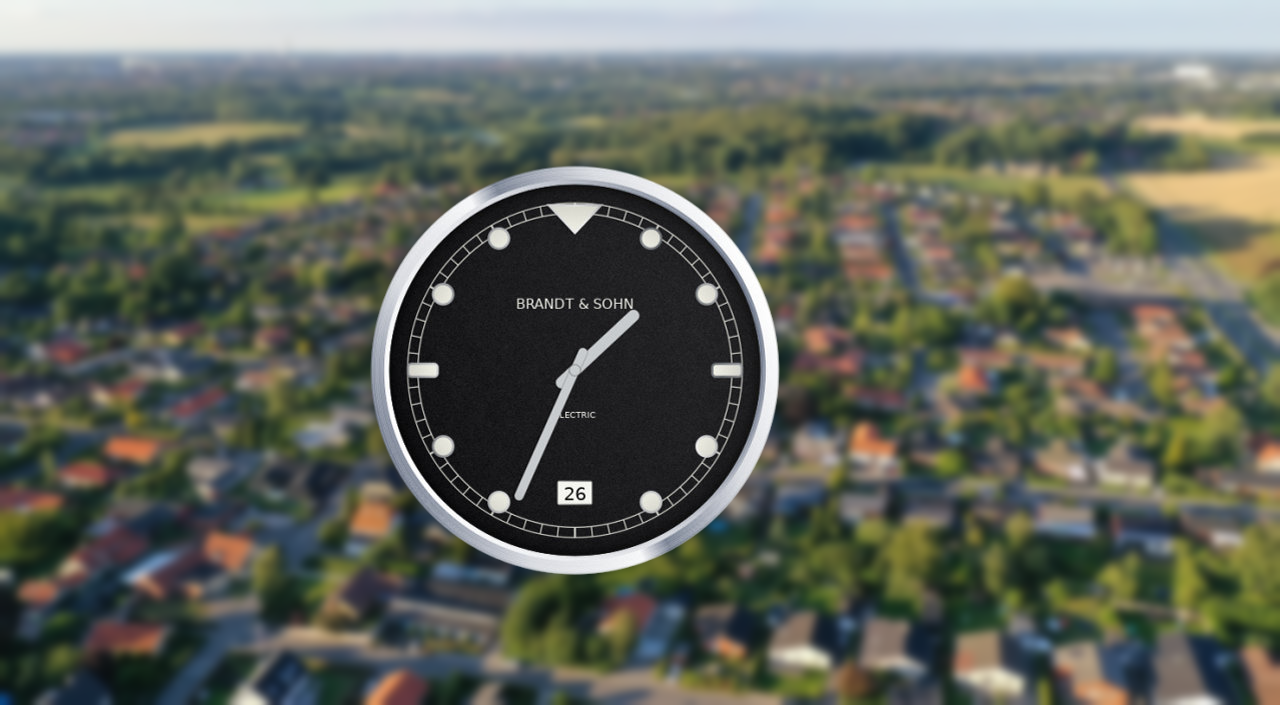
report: 1,34
